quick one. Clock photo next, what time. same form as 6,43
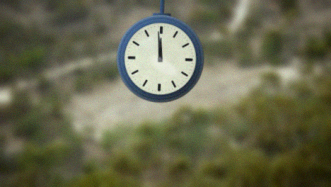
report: 11,59
